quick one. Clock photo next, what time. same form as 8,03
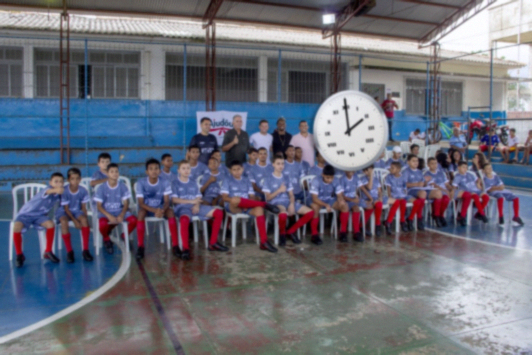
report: 2,00
